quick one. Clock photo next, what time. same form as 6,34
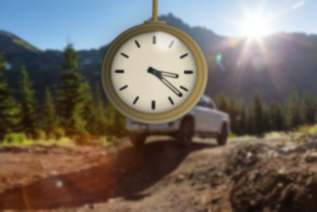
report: 3,22
